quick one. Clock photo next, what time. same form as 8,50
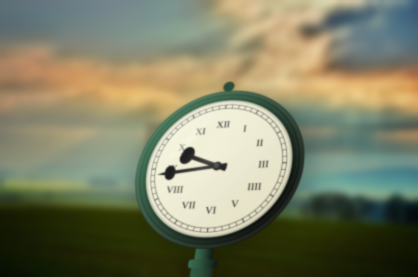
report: 9,44
